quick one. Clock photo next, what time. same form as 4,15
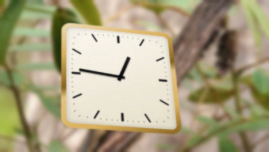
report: 12,46
